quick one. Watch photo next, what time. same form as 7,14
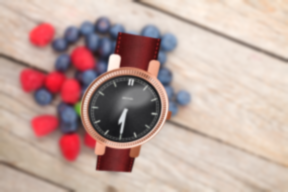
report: 6,30
